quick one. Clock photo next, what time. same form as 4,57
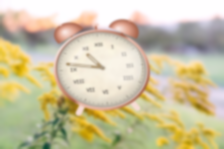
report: 10,47
